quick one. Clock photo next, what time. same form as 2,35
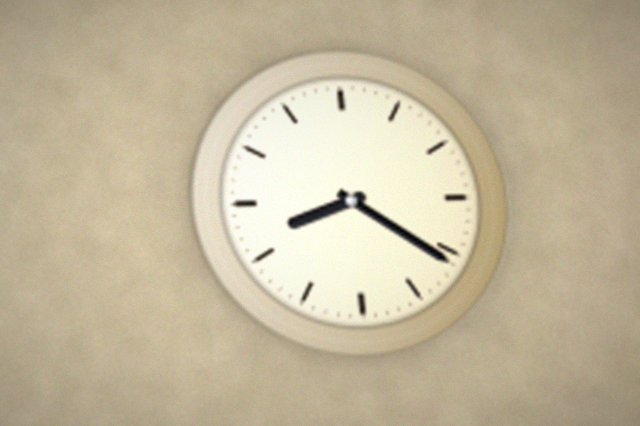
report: 8,21
